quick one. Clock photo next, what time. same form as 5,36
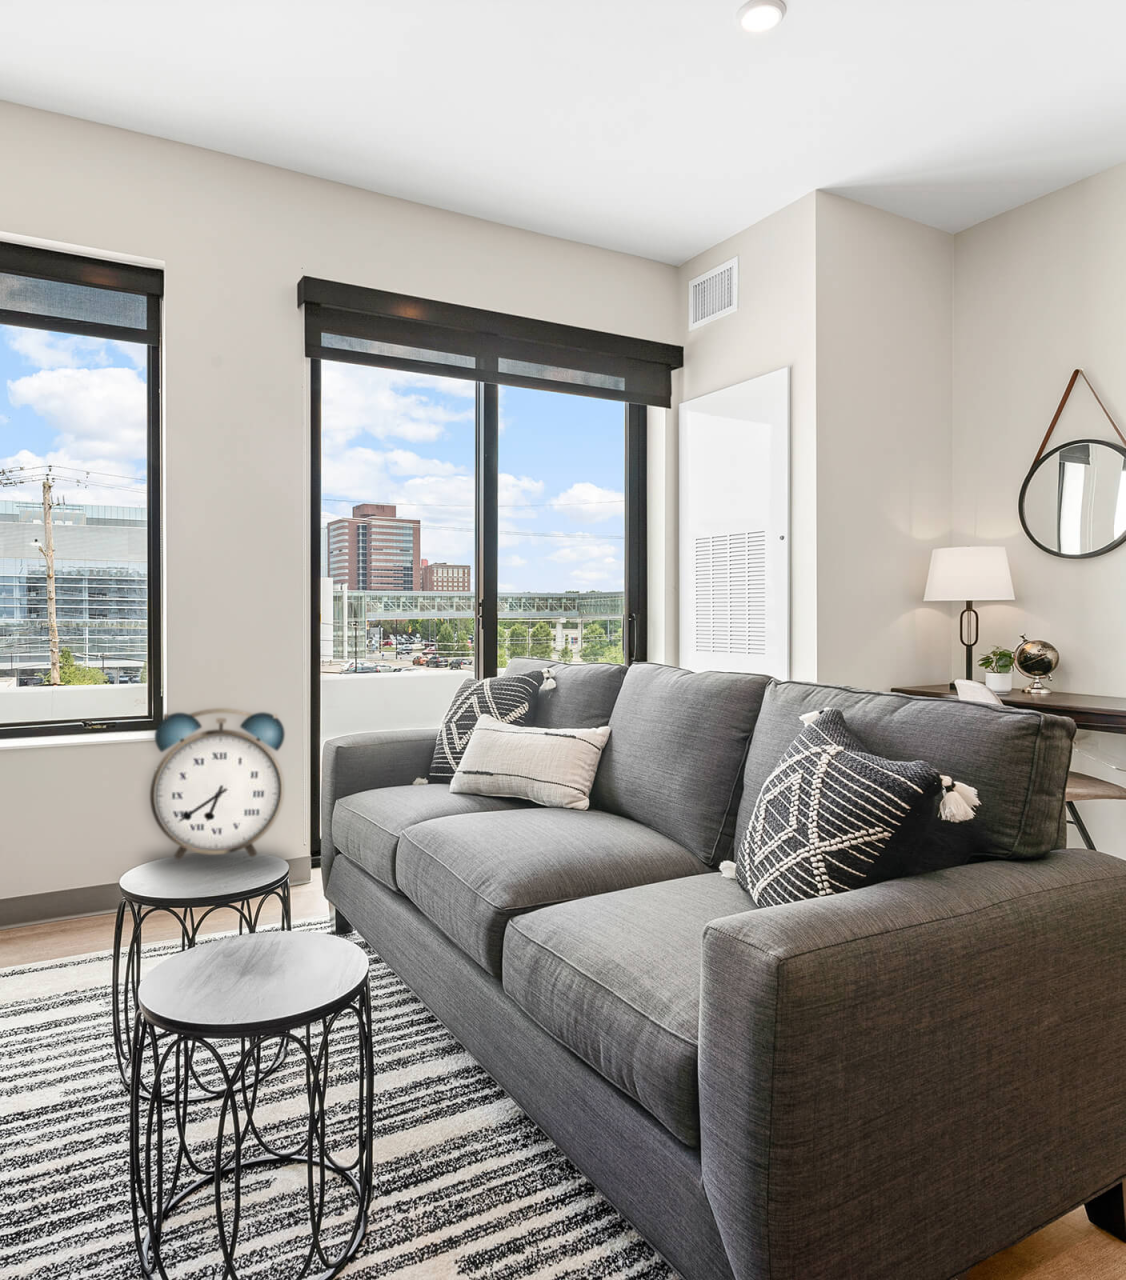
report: 6,39
